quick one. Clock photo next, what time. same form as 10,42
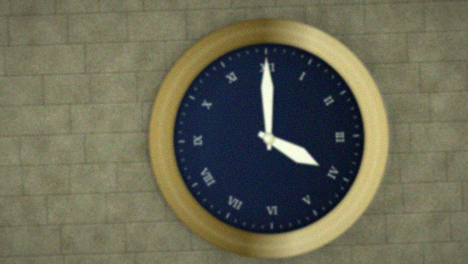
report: 4,00
